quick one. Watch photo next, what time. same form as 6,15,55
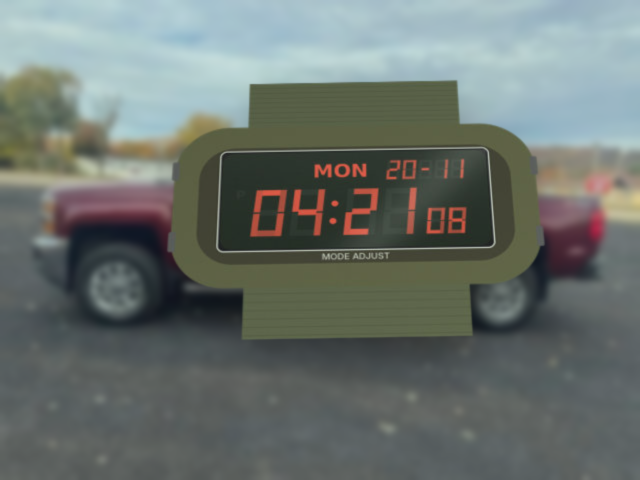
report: 4,21,08
